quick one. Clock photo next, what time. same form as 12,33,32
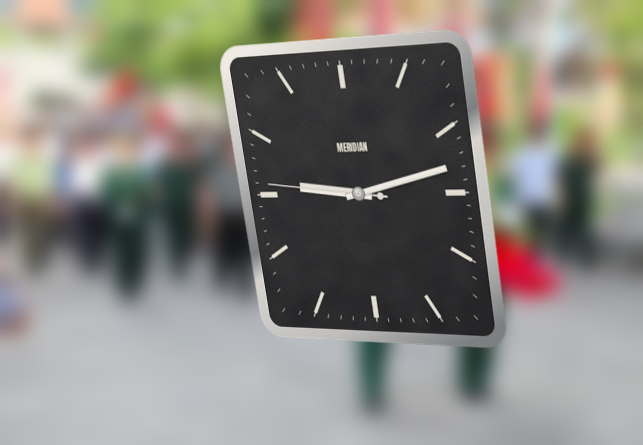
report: 9,12,46
